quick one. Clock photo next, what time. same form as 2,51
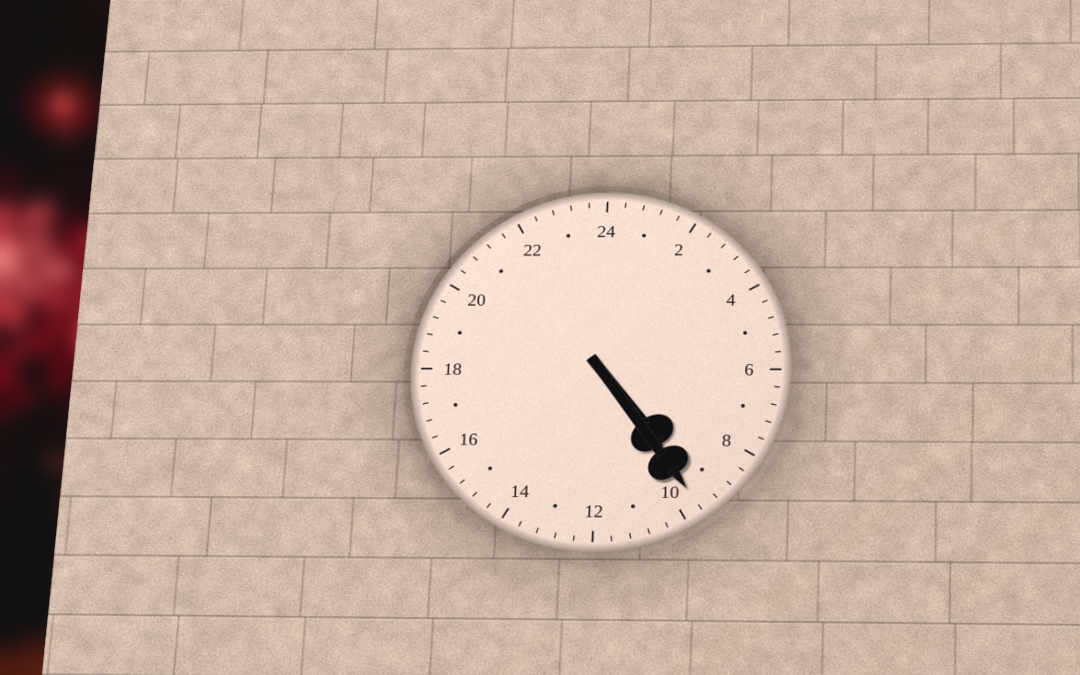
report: 9,24
